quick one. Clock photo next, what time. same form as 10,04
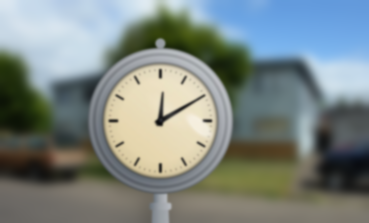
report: 12,10
